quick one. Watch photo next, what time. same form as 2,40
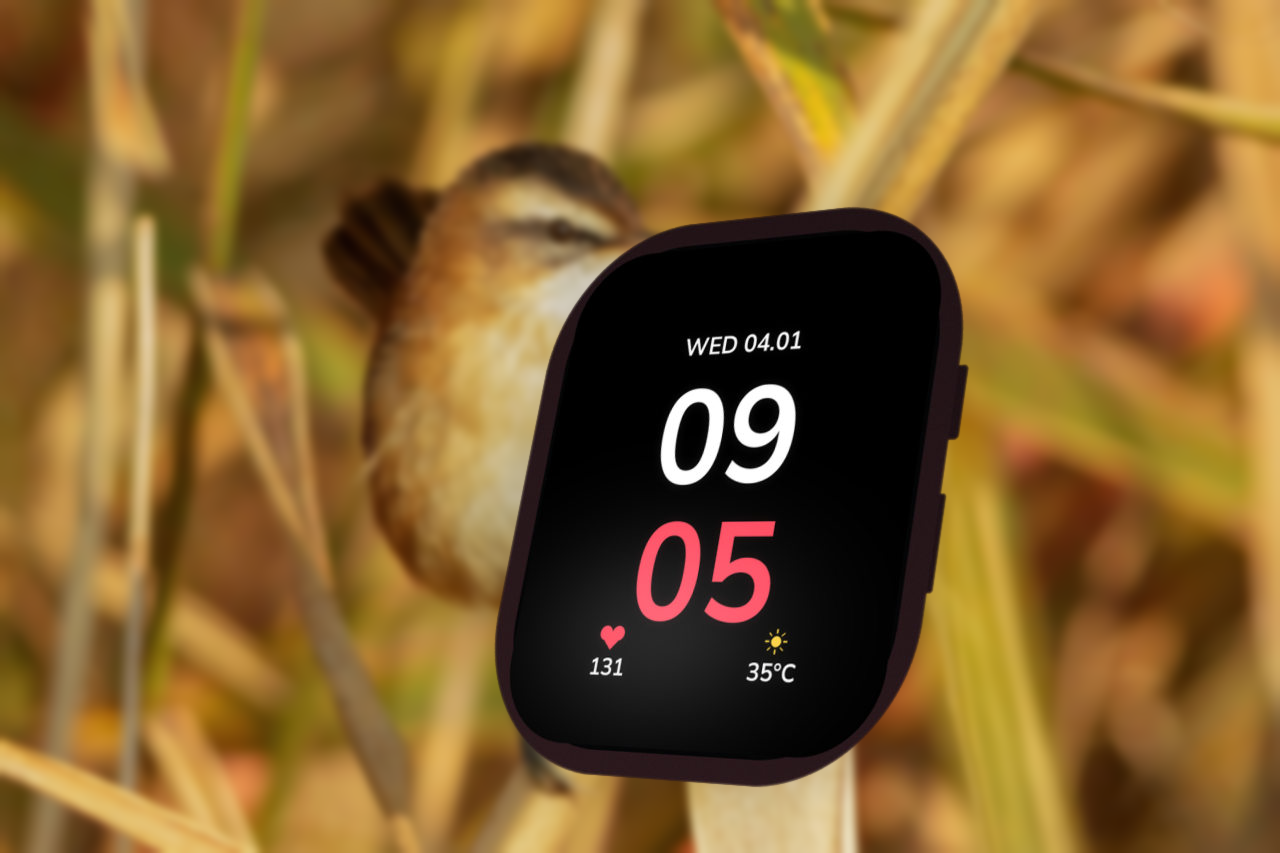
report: 9,05
